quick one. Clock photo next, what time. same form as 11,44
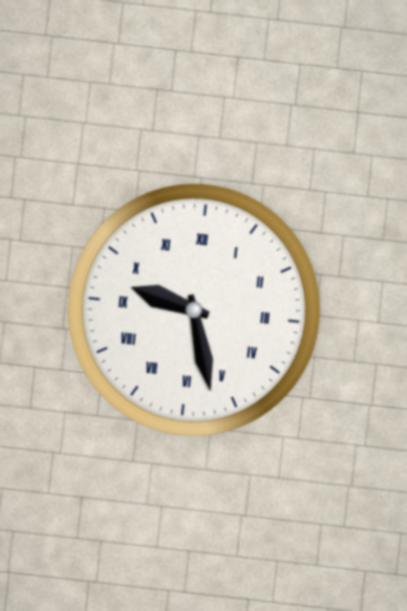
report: 9,27
